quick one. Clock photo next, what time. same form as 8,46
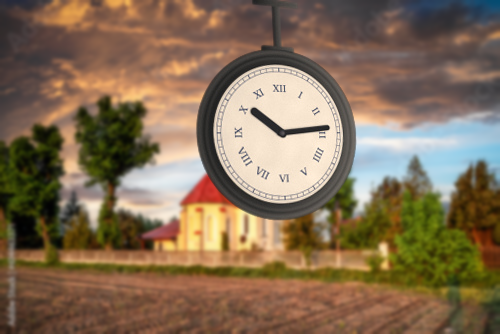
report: 10,14
